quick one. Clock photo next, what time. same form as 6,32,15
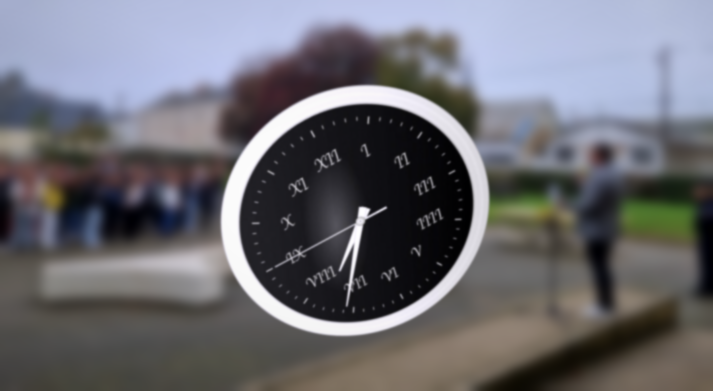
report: 7,35,45
